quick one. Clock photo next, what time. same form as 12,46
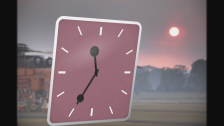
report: 11,35
